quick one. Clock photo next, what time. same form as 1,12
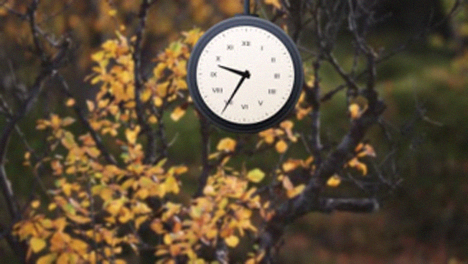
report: 9,35
